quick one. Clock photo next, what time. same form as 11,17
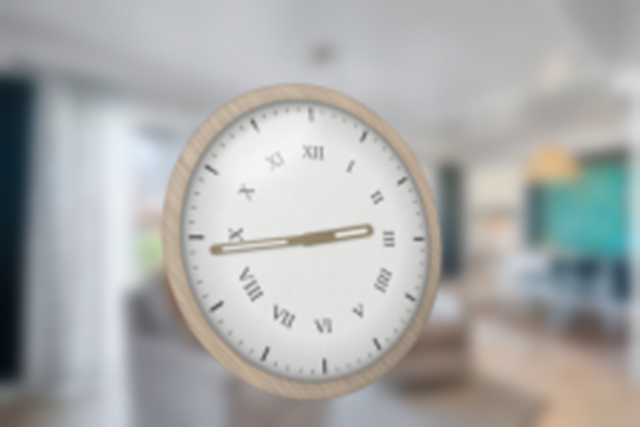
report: 2,44
